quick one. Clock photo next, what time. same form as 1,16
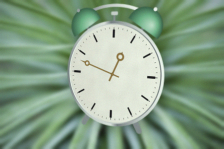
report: 12,48
